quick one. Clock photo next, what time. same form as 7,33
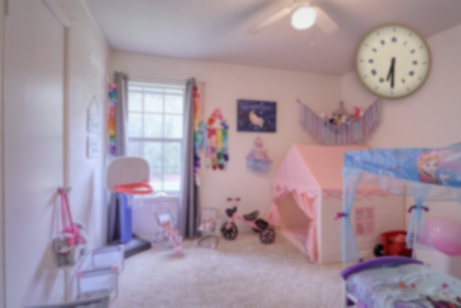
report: 6,30
